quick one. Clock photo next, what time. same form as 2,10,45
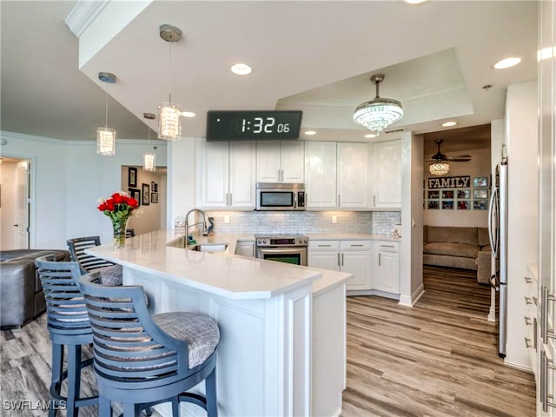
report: 1,32,06
